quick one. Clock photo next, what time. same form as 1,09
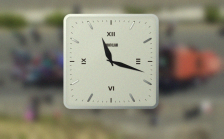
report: 11,18
